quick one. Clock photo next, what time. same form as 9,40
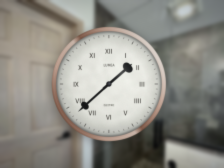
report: 1,38
